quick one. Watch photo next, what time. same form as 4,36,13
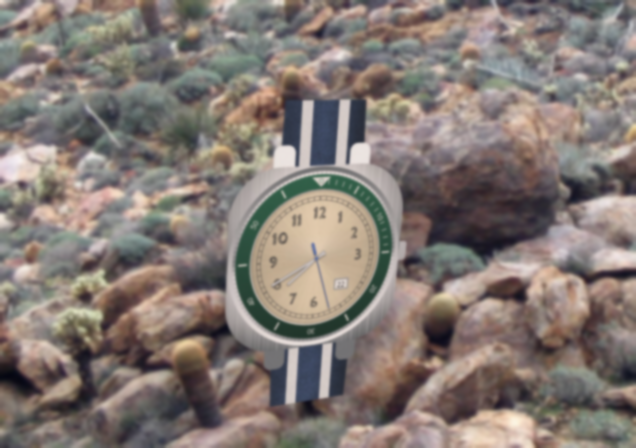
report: 7,40,27
